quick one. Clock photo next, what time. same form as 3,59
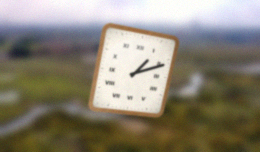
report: 1,11
